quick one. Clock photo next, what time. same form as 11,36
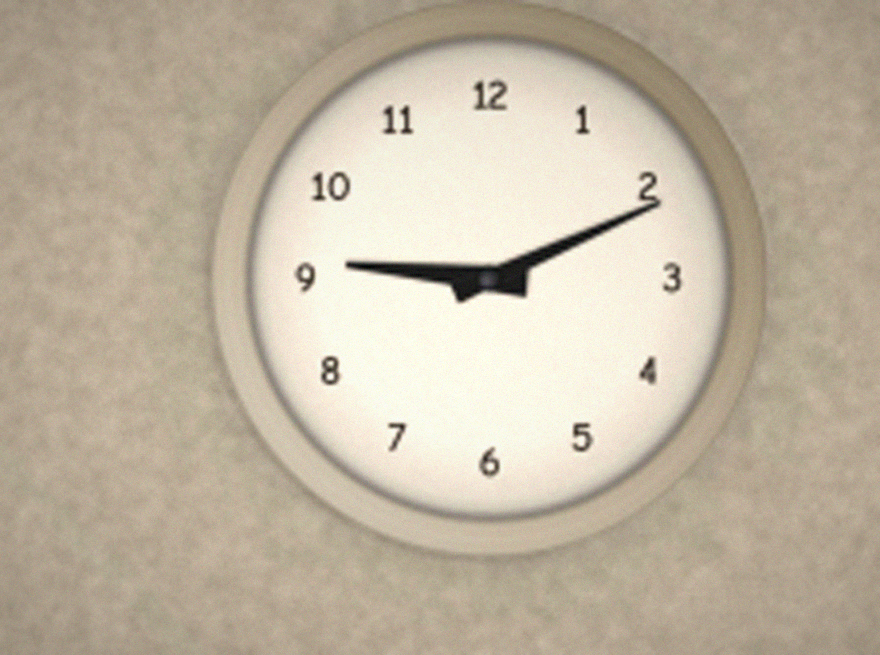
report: 9,11
